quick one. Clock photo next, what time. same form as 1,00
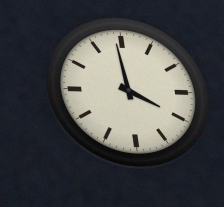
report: 3,59
